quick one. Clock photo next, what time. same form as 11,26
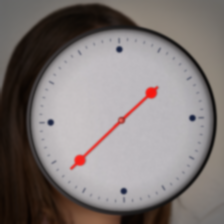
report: 1,38
